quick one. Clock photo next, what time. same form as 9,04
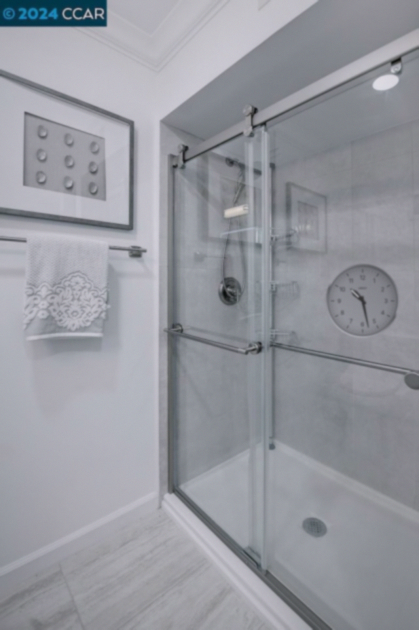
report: 10,28
